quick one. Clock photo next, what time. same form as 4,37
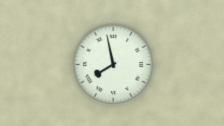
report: 7,58
